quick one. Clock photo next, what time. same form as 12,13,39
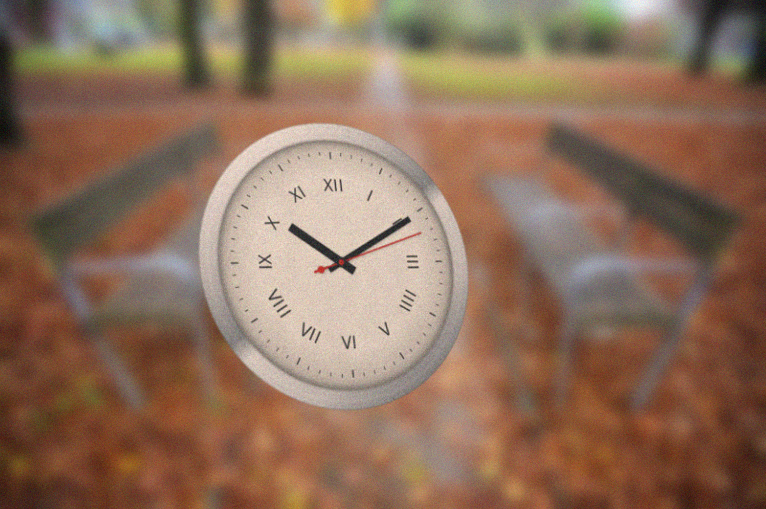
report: 10,10,12
